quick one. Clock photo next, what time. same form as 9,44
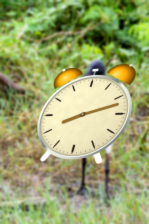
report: 8,12
